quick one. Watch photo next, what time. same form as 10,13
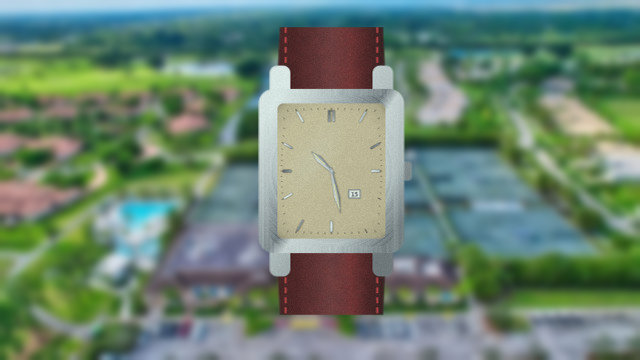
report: 10,28
